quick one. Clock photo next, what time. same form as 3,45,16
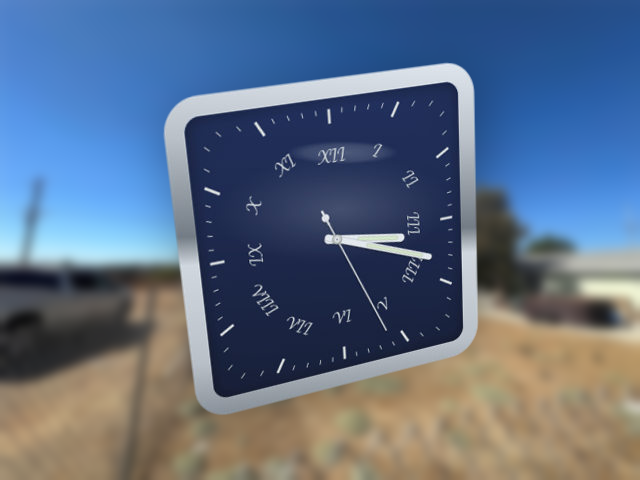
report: 3,18,26
